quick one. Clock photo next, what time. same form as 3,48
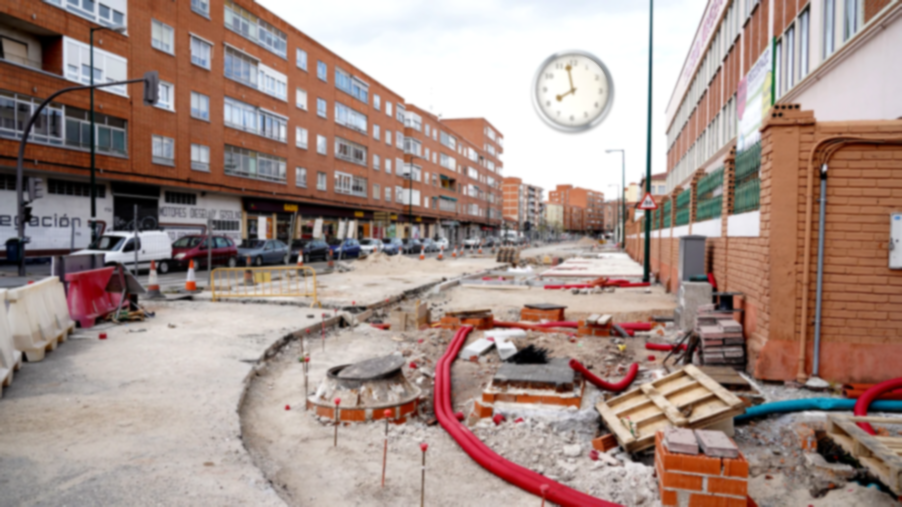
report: 7,58
